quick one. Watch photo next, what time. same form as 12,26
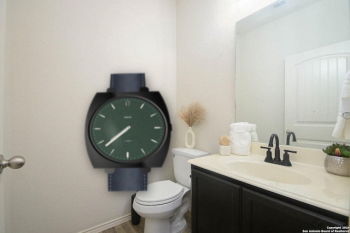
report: 7,38
